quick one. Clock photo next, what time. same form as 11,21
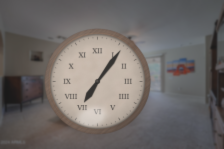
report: 7,06
